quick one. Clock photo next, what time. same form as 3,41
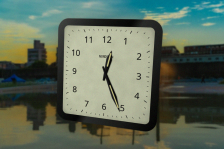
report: 12,26
